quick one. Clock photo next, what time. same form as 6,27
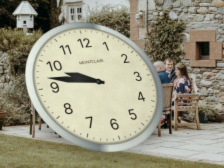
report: 9,47
